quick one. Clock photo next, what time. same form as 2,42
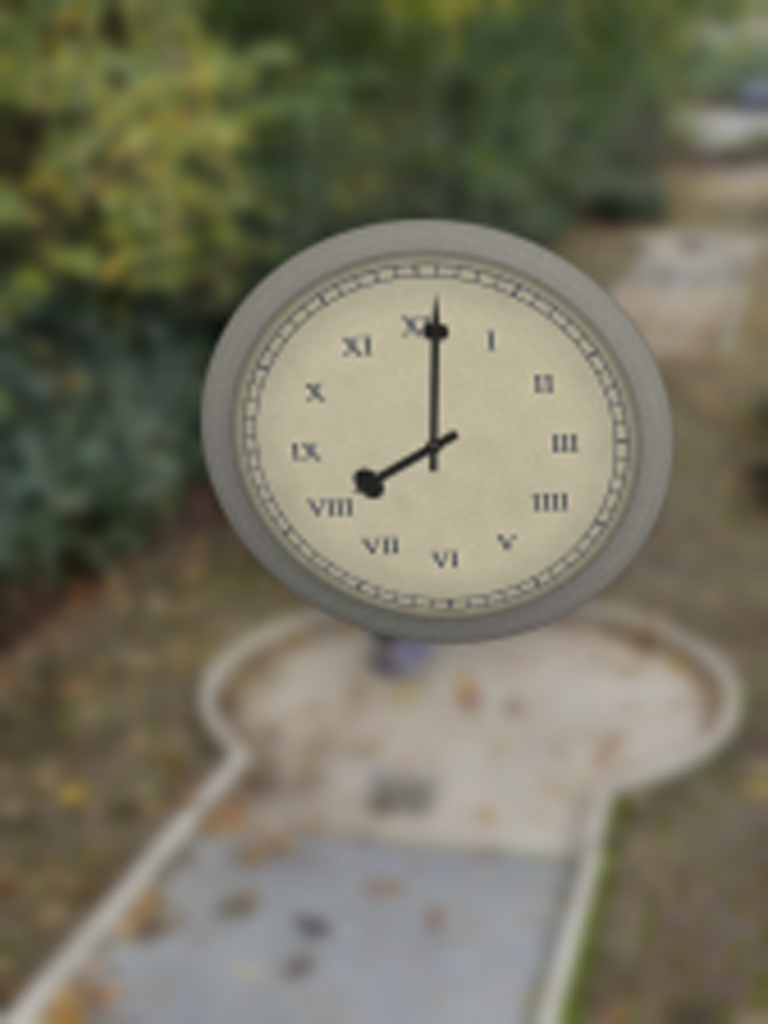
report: 8,01
